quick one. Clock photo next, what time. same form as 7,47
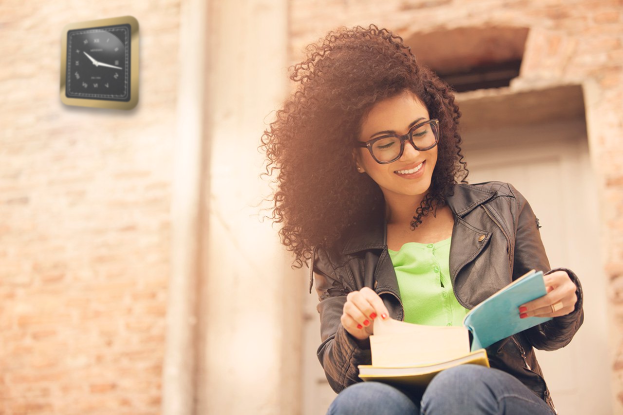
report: 10,17
